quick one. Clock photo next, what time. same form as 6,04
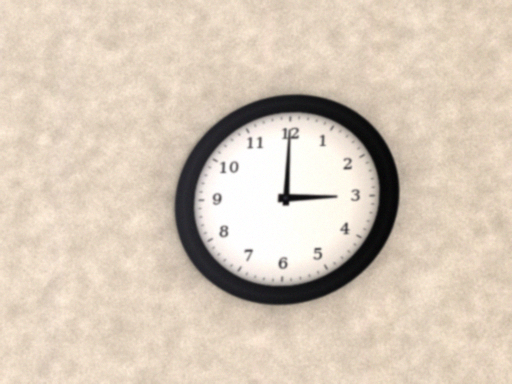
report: 3,00
